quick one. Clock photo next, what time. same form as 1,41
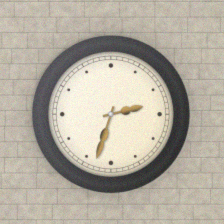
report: 2,33
